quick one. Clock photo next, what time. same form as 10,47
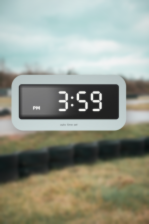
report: 3,59
